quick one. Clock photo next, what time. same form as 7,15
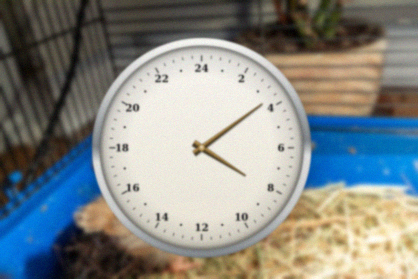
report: 8,09
